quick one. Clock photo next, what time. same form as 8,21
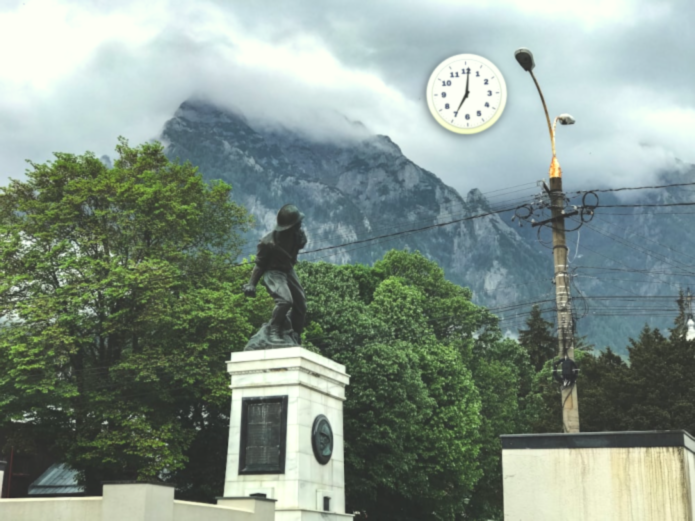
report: 7,01
